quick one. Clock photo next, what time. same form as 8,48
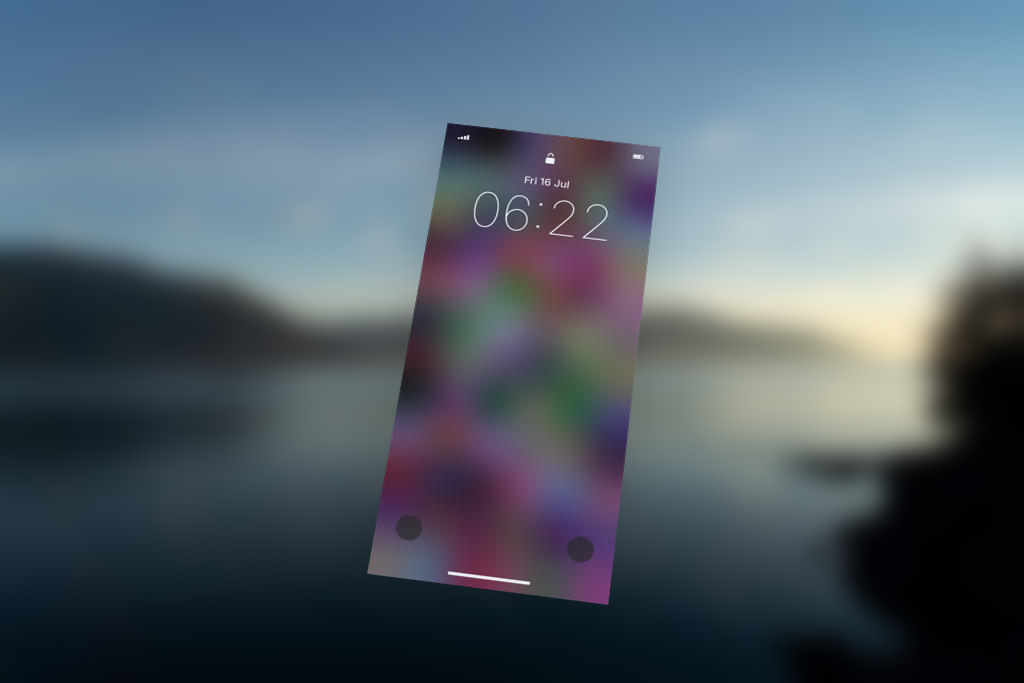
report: 6,22
